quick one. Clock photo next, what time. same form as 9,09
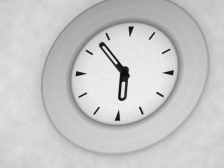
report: 5,53
